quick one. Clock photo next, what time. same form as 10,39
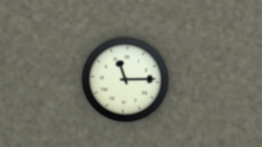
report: 11,14
